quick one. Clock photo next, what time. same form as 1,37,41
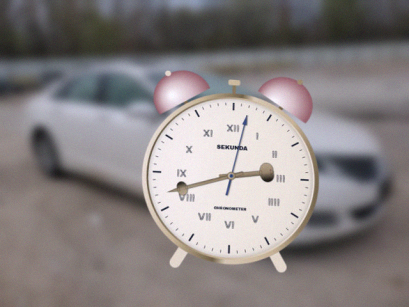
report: 2,42,02
